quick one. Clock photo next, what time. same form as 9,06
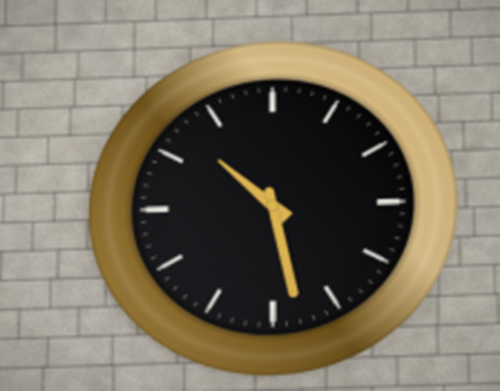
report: 10,28
